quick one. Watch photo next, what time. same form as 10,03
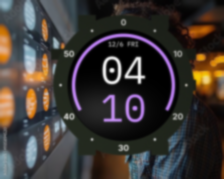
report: 4,10
